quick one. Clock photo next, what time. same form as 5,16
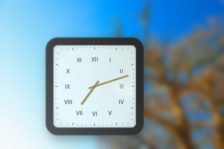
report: 7,12
